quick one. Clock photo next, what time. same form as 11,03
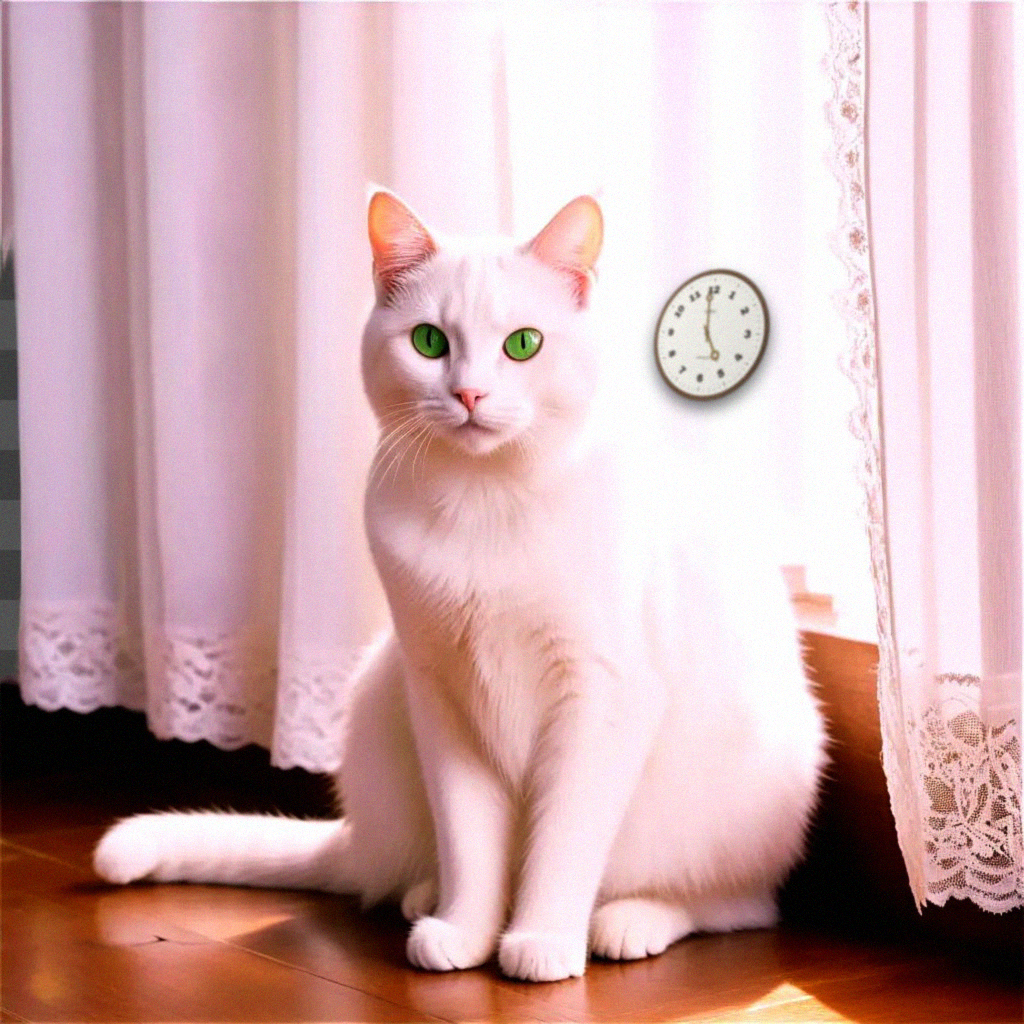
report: 4,59
